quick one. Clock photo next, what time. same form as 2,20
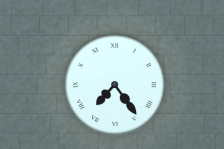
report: 7,24
